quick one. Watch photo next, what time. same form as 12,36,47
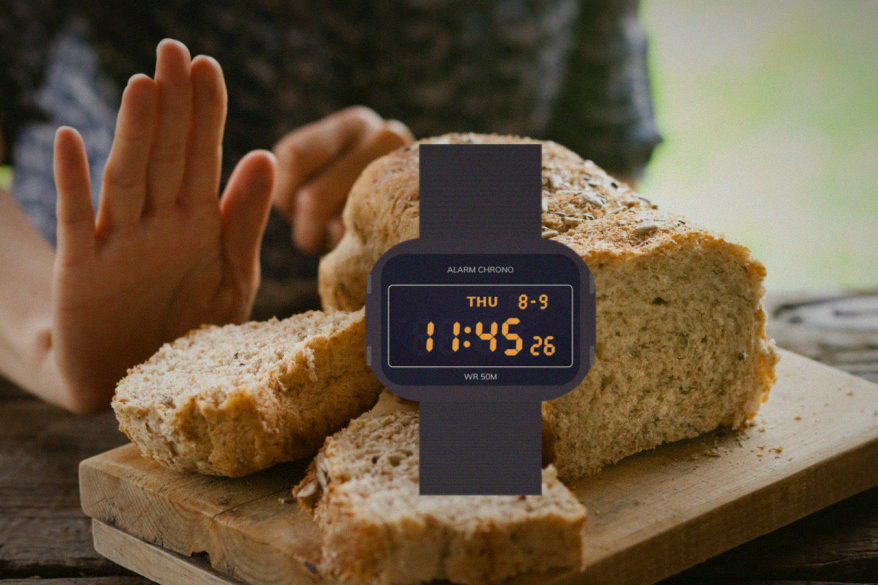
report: 11,45,26
